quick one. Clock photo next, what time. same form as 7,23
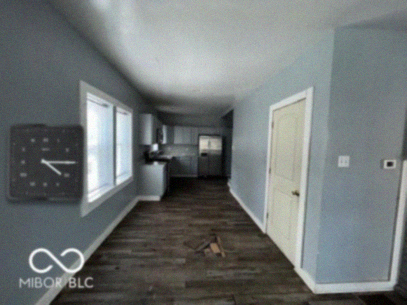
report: 4,15
